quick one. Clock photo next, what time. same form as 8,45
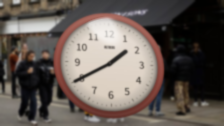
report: 1,40
